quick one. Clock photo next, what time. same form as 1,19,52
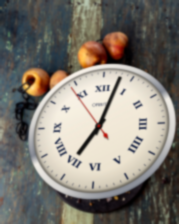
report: 7,02,54
